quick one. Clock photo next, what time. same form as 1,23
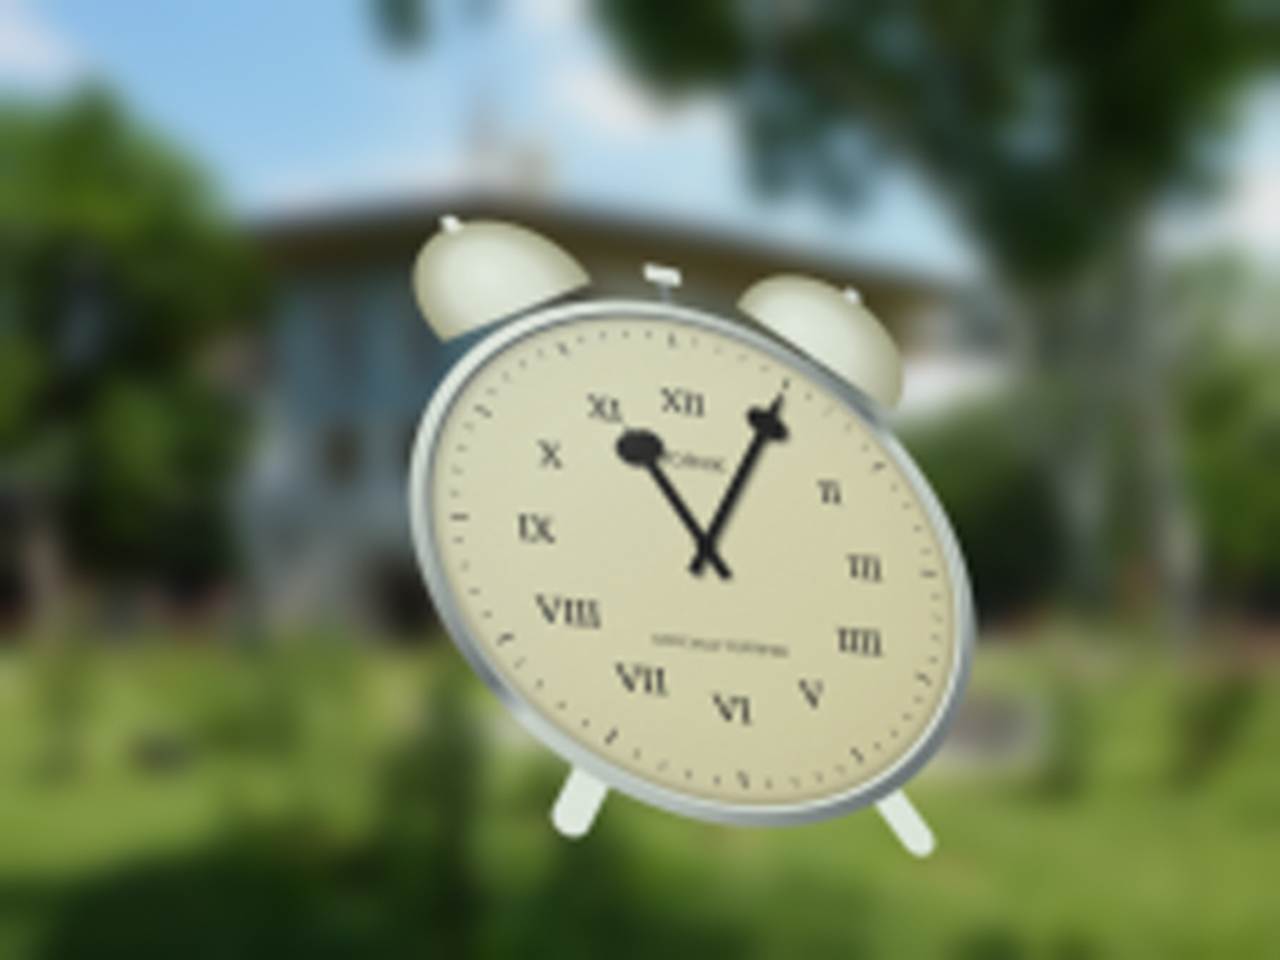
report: 11,05
